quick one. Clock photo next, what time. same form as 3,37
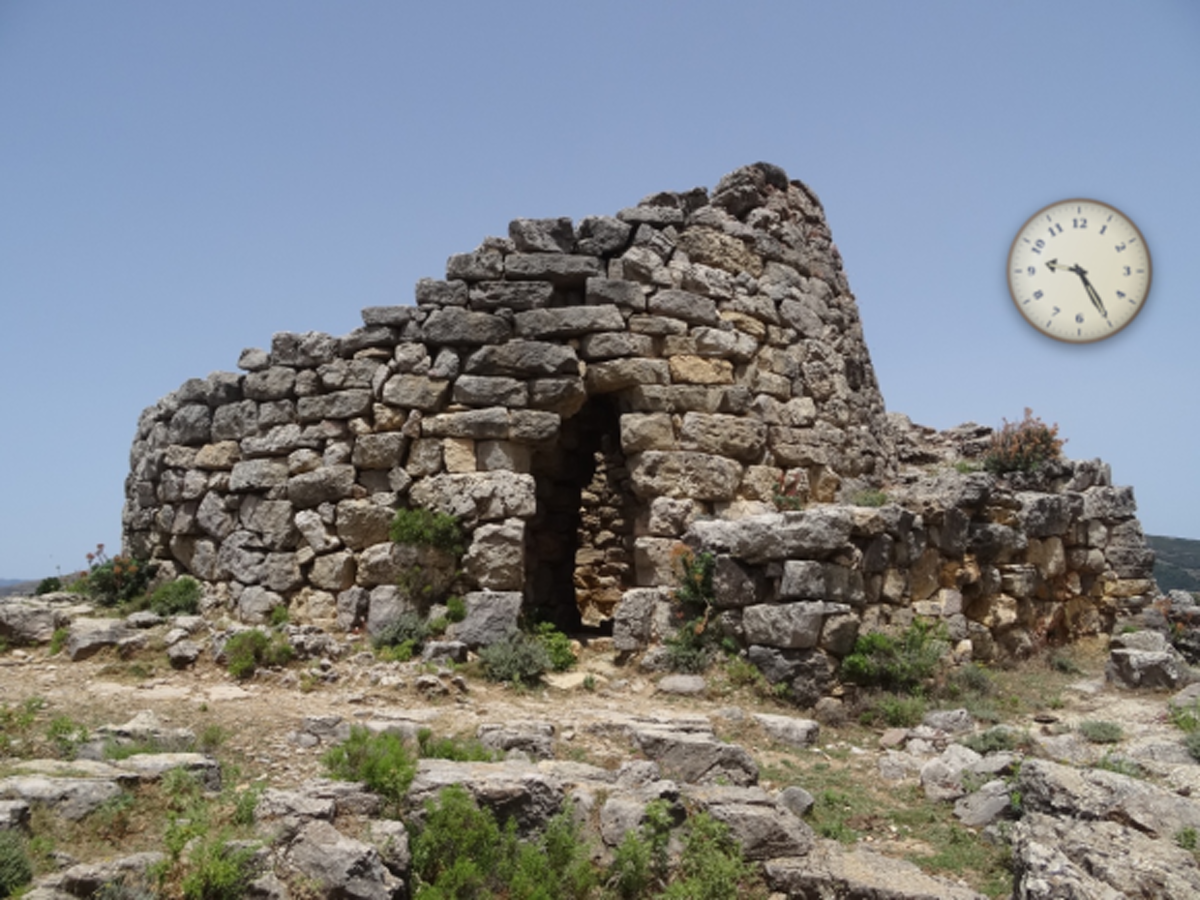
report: 9,25
